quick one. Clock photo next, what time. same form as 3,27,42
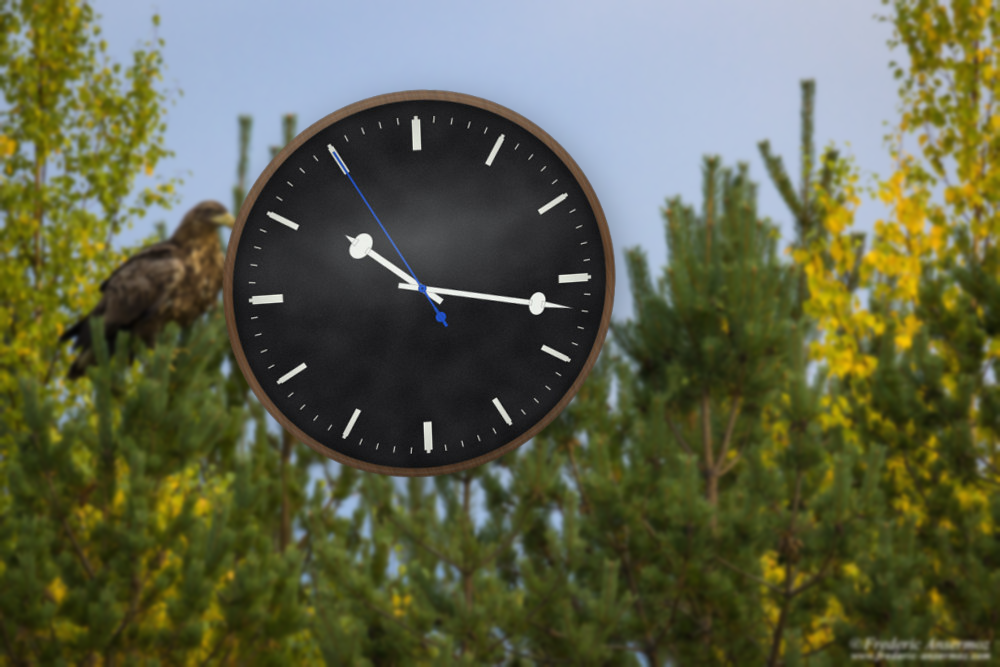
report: 10,16,55
